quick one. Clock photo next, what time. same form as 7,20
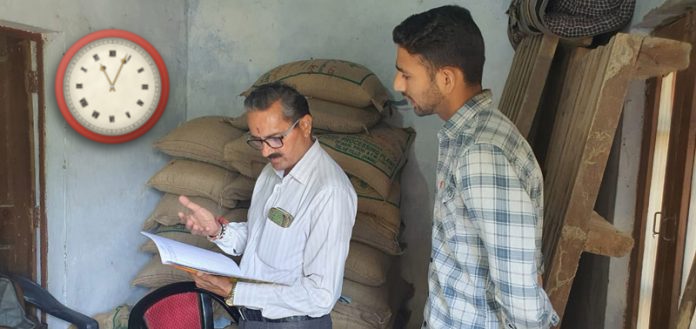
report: 11,04
